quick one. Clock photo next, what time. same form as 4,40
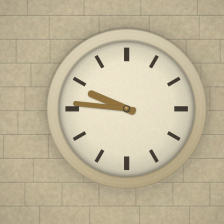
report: 9,46
